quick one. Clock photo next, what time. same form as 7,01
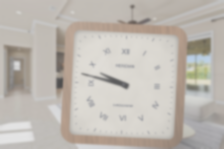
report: 9,47
